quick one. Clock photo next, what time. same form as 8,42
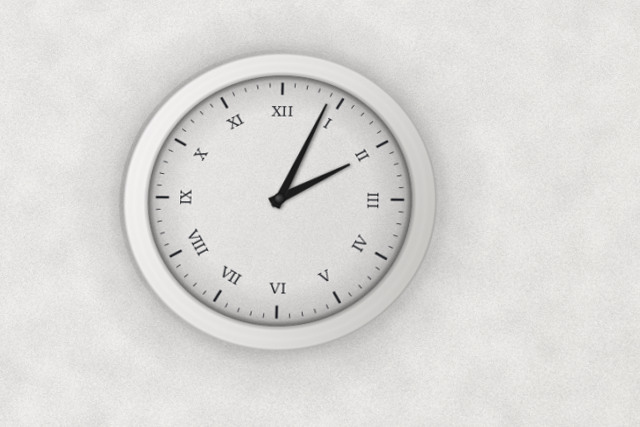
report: 2,04
